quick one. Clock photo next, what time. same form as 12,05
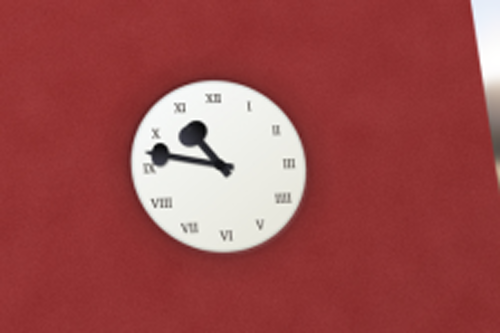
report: 10,47
